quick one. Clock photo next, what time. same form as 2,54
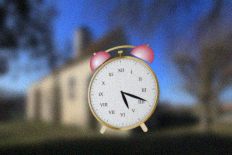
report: 5,19
